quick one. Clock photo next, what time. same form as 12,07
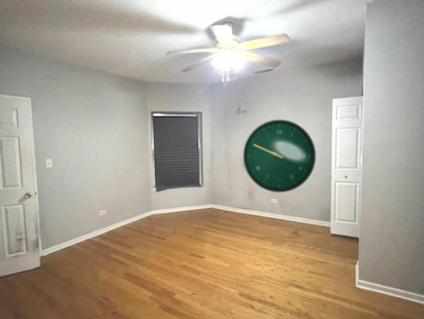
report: 9,49
